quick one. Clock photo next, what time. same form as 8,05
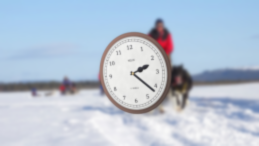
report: 2,22
